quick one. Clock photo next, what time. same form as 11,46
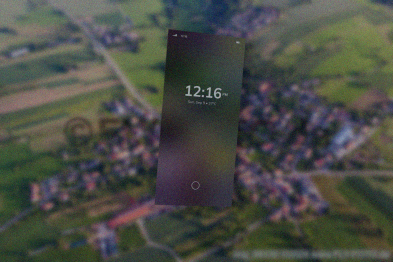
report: 12,16
